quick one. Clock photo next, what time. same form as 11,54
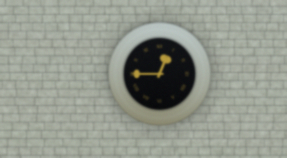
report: 12,45
